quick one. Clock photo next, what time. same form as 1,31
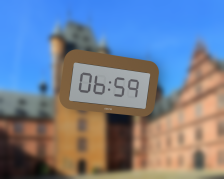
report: 6,59
